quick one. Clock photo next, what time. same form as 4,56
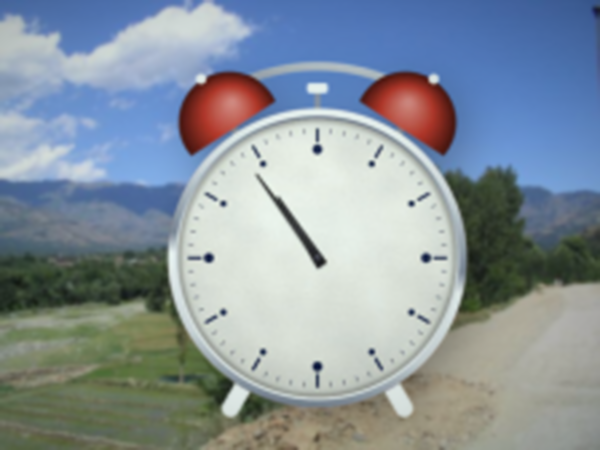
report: 10,54
